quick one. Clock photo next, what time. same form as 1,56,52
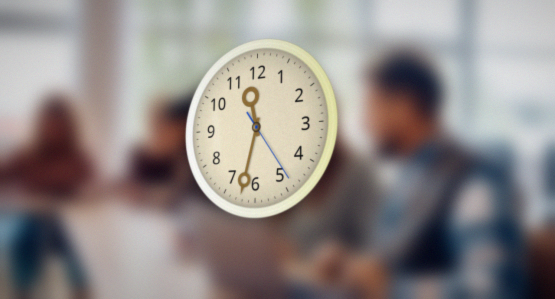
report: 11,32,24
